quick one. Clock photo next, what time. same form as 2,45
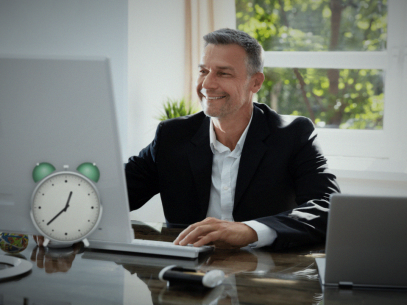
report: 12,38
